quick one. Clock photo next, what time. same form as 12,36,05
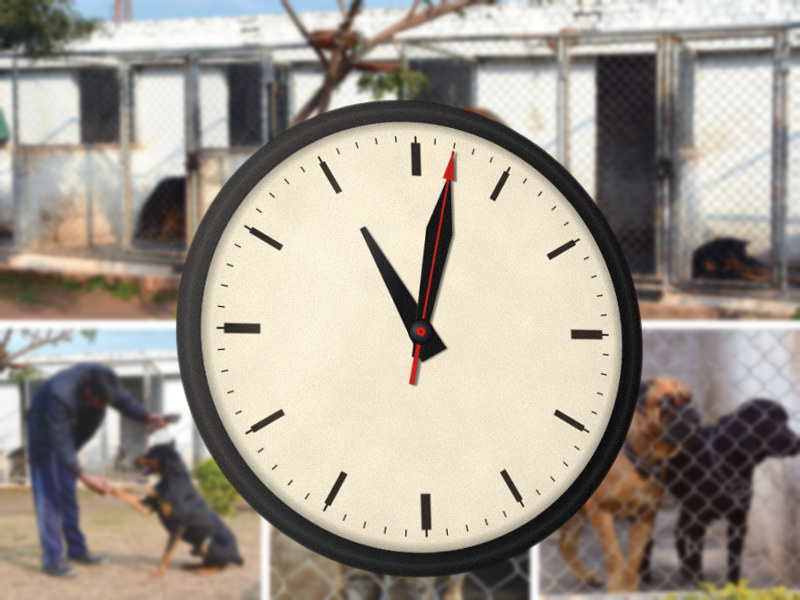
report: 11,02,02
